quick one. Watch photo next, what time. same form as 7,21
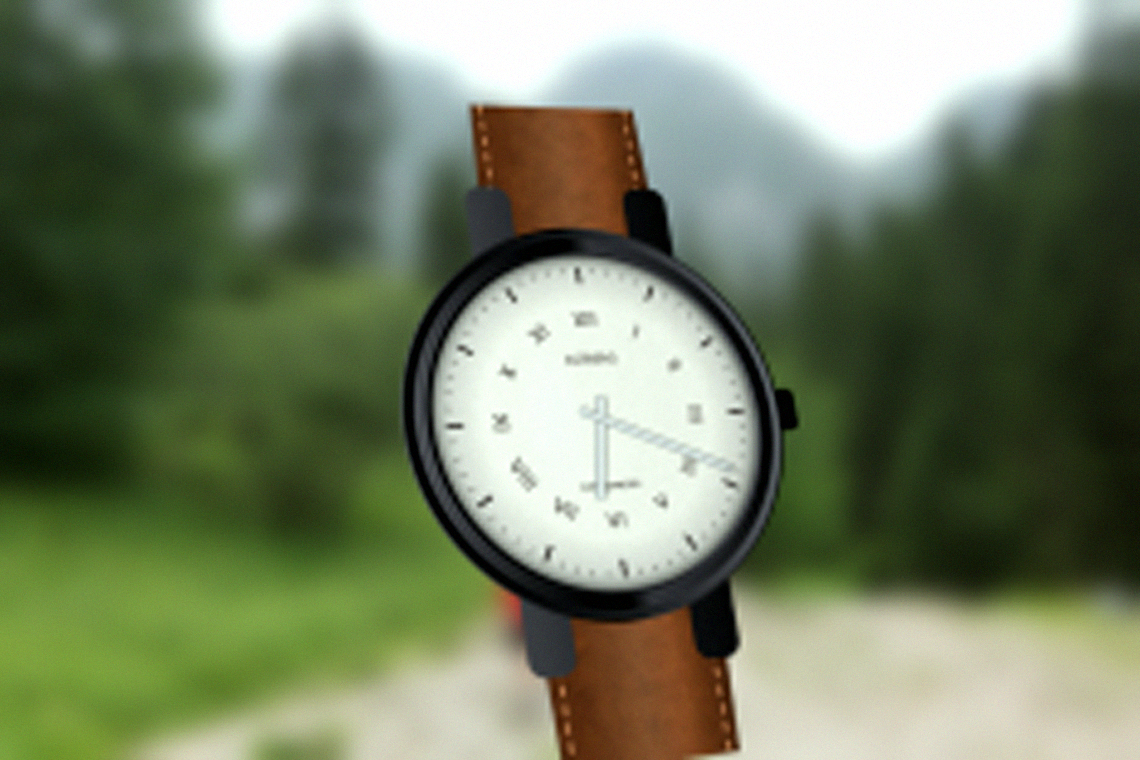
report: 6,19
